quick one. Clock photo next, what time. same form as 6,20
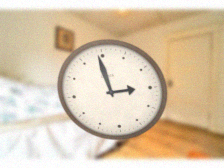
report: 2,59
